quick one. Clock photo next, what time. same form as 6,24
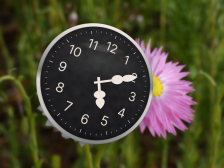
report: 5,10
